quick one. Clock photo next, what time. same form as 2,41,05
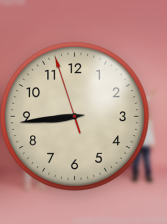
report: 8,43,57
